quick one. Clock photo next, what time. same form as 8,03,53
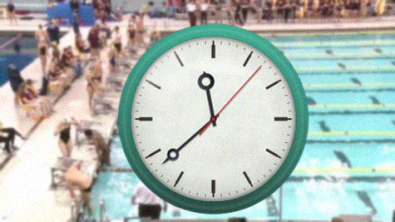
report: 11,38,07
